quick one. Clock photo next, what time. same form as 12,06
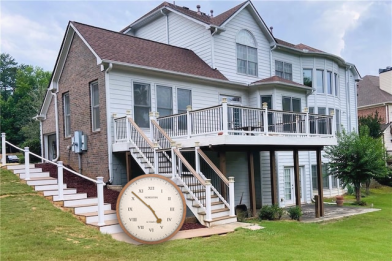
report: 4,52
